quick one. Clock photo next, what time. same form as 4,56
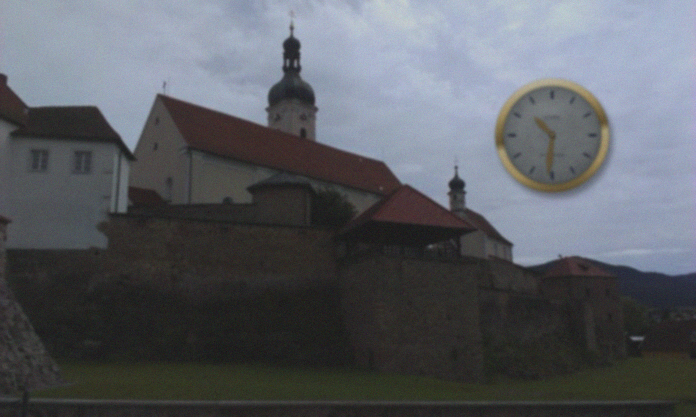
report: 10,31
